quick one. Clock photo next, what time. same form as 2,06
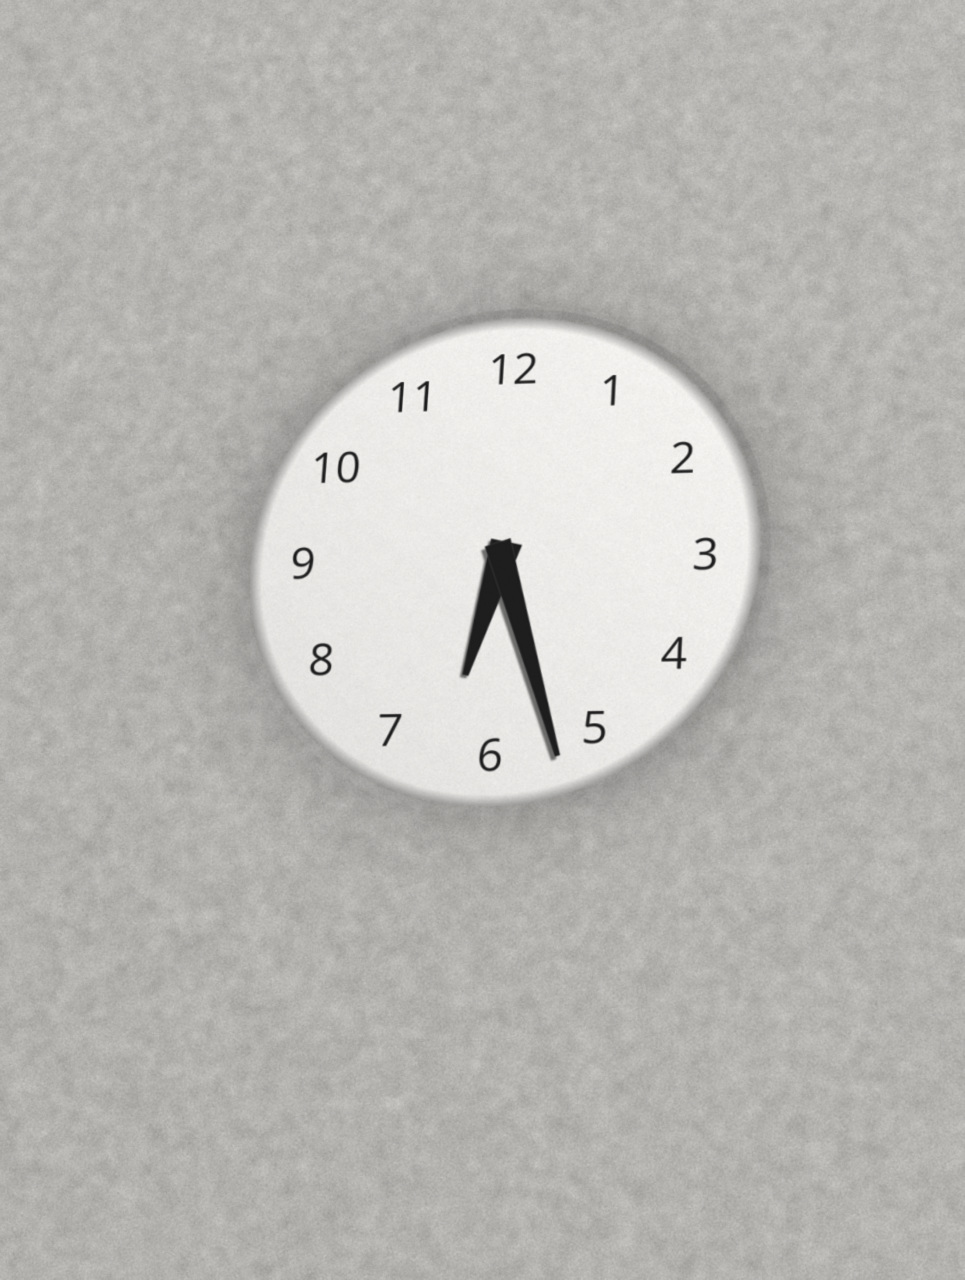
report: 6,27
